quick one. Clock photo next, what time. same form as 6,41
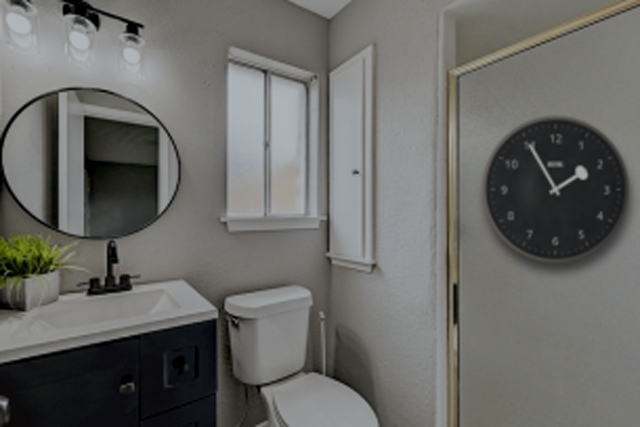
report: 1,55
